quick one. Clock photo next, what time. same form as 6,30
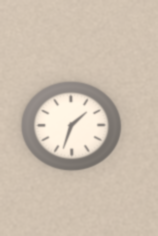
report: 1,33
